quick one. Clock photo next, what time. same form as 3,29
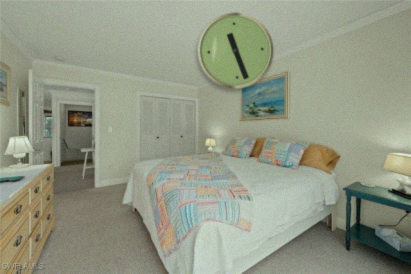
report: 11,27
